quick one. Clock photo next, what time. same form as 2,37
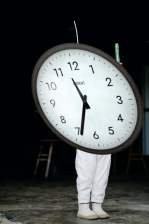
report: 11,34
